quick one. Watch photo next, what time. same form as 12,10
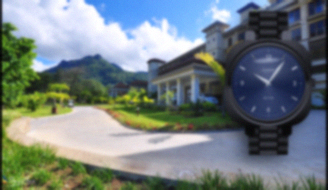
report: 10,06
